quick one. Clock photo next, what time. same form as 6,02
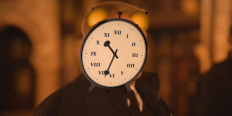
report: 10,33
